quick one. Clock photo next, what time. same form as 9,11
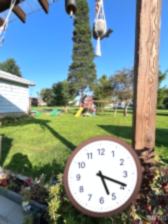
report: 5,19
